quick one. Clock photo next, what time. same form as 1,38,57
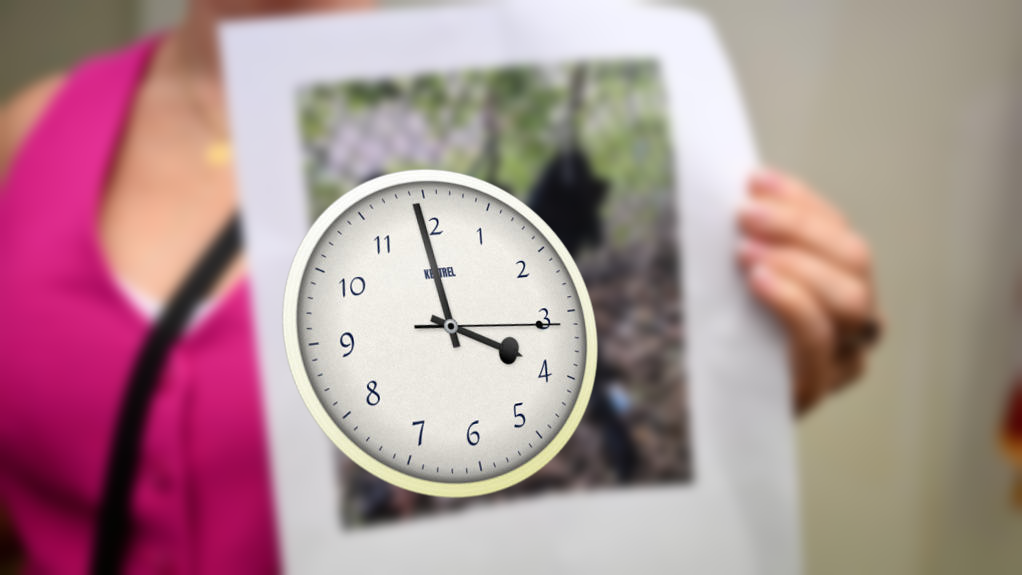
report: 3,59,16
